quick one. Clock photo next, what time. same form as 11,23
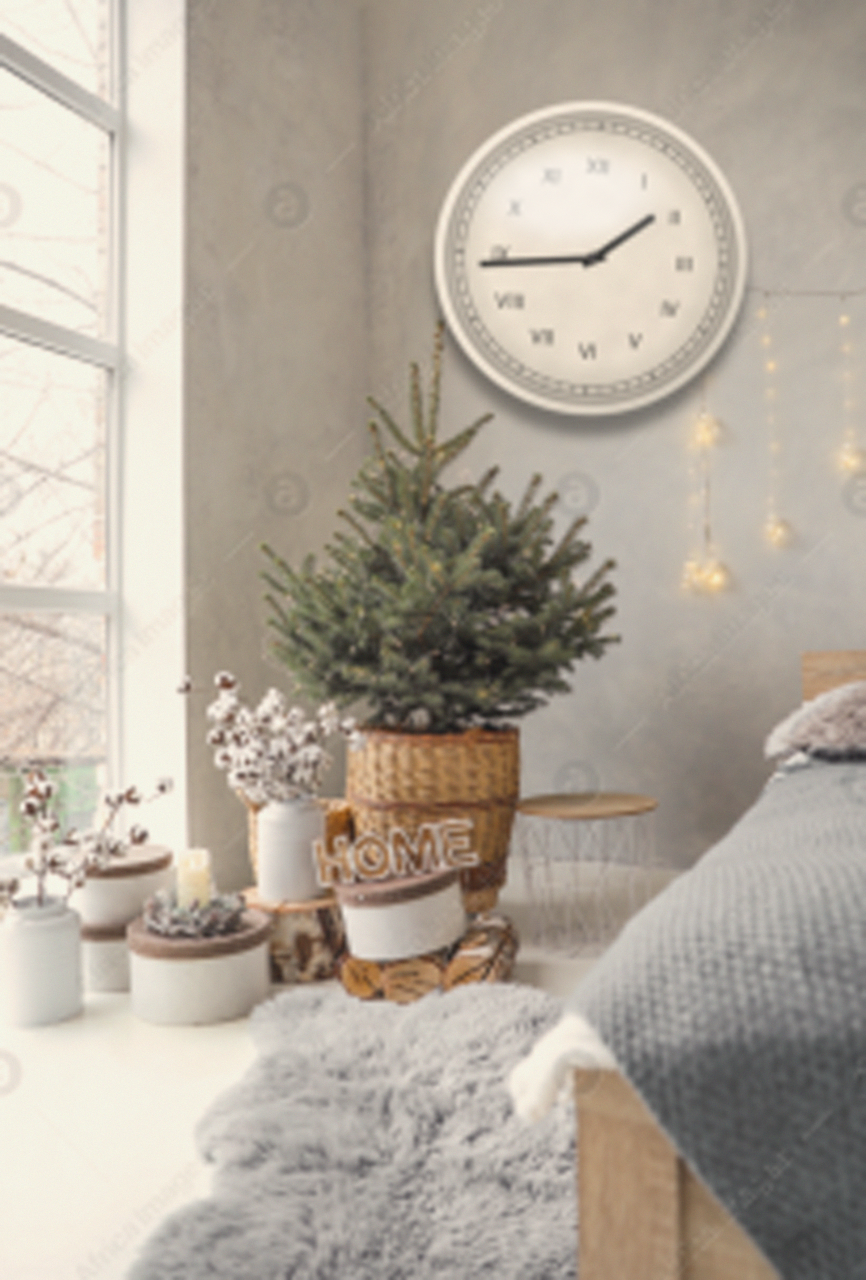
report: 1,44
